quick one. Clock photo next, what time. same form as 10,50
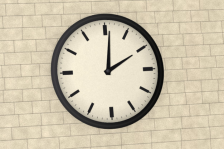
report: 2,01
